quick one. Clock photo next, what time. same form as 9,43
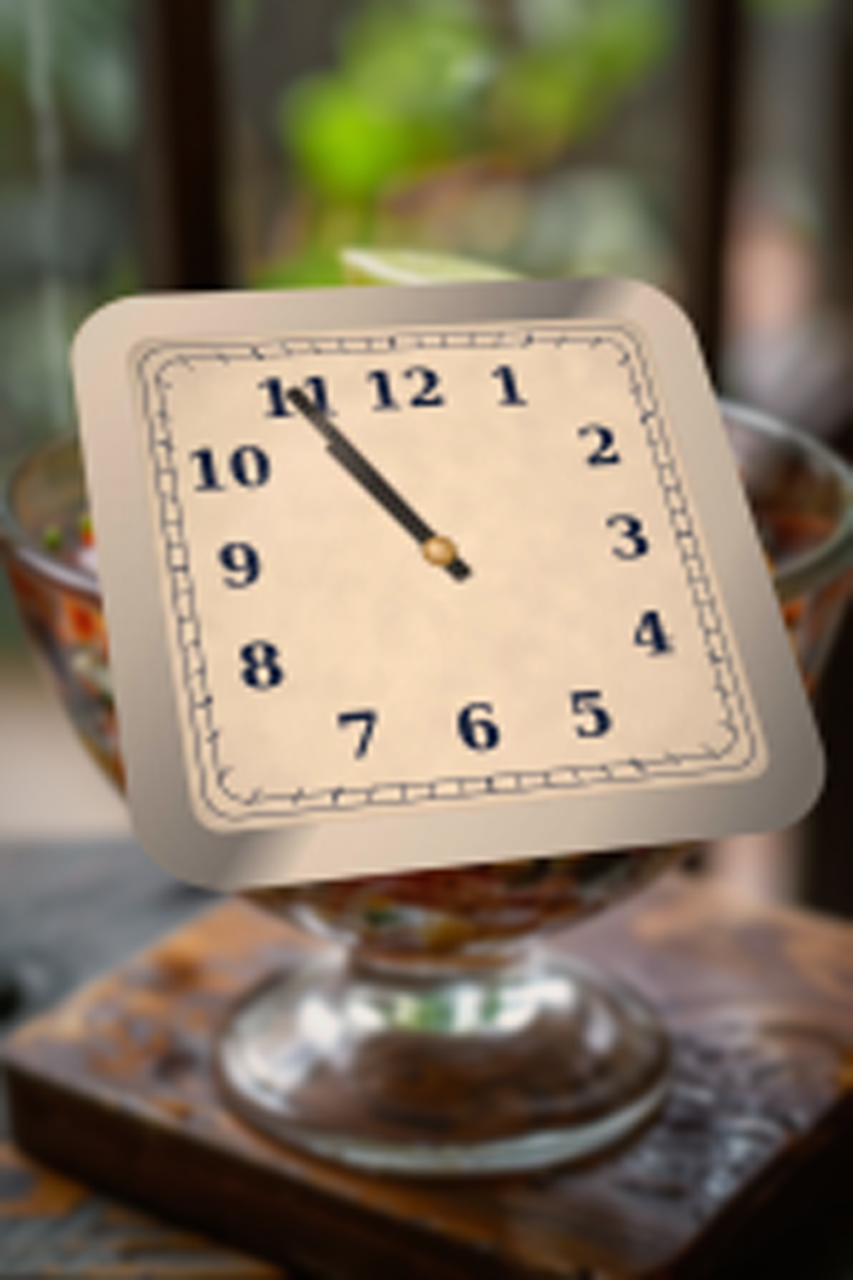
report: 10,55
